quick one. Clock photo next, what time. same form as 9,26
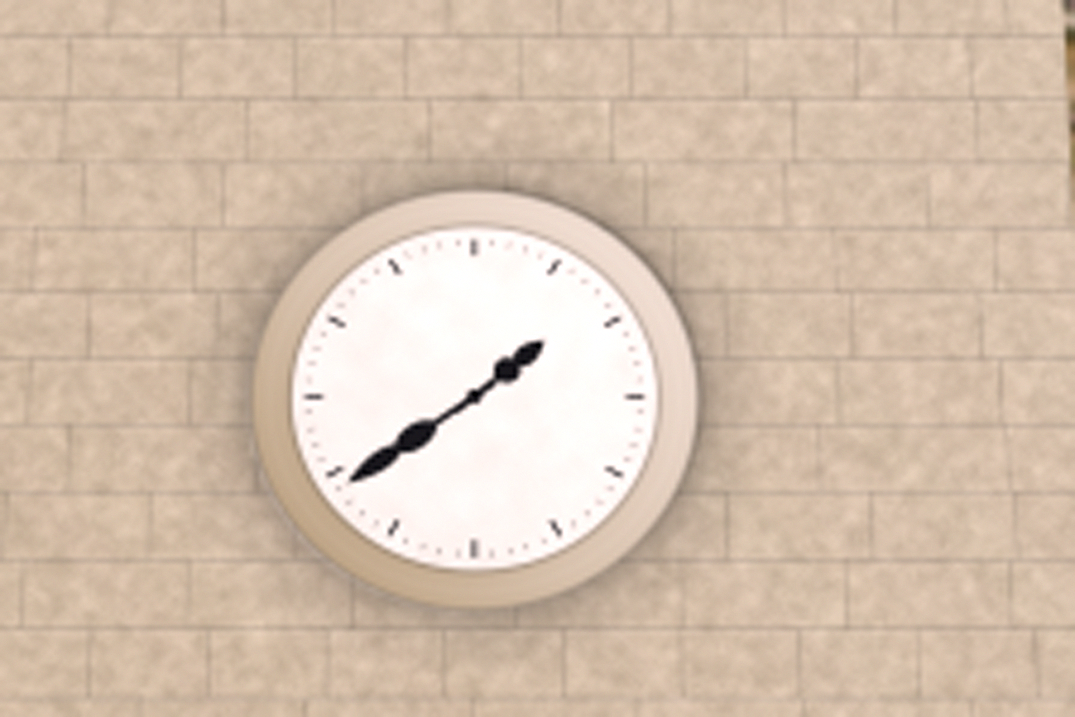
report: 1,39
